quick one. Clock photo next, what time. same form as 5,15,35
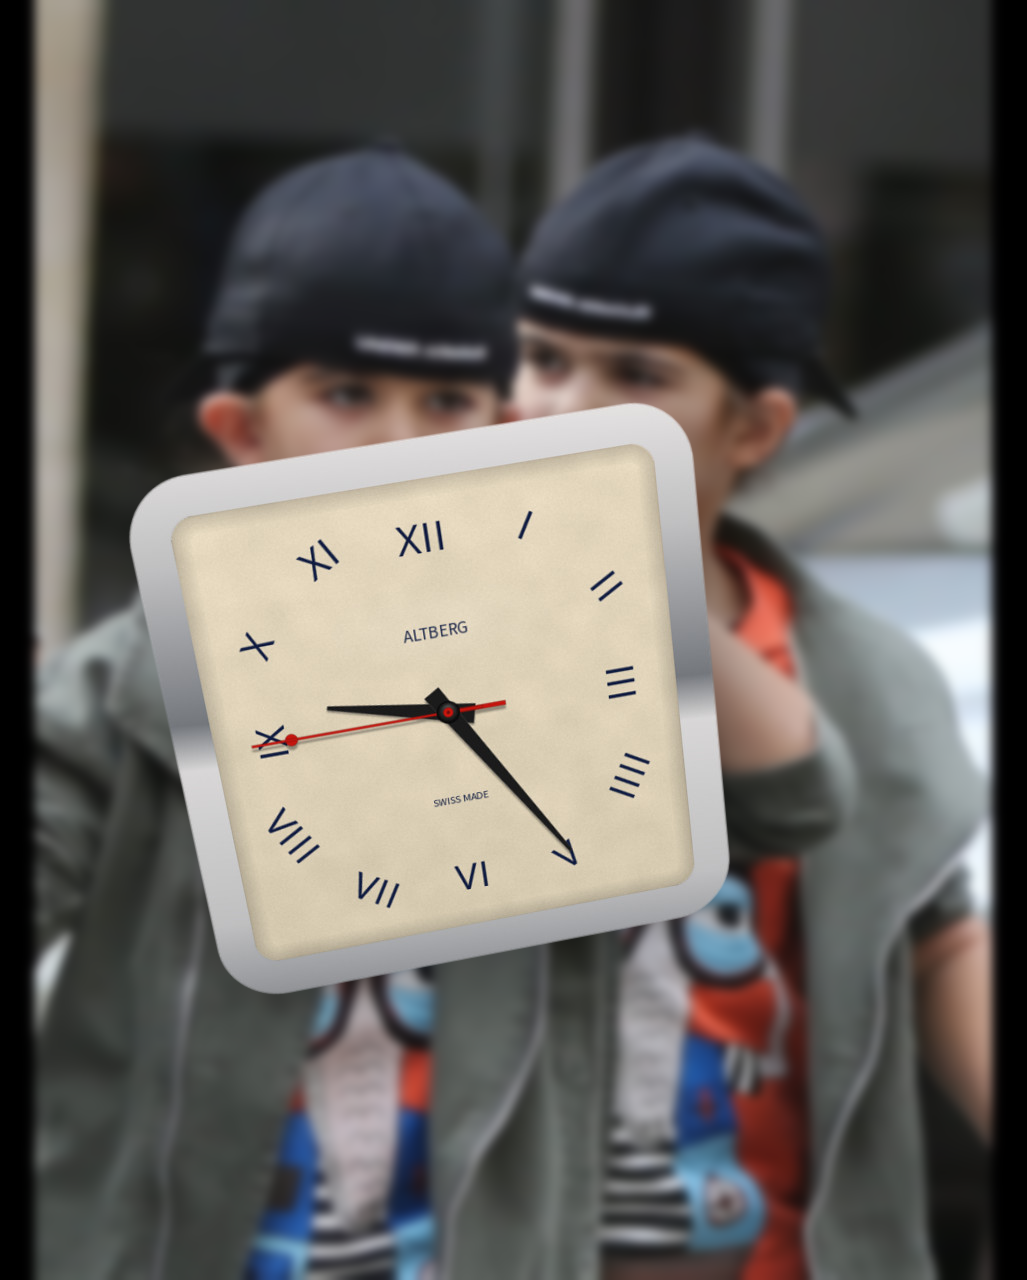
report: 9,24,45
